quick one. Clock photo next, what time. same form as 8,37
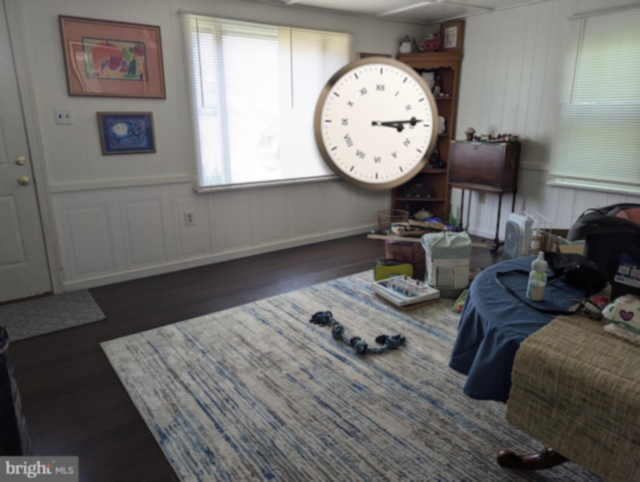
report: 3,14
